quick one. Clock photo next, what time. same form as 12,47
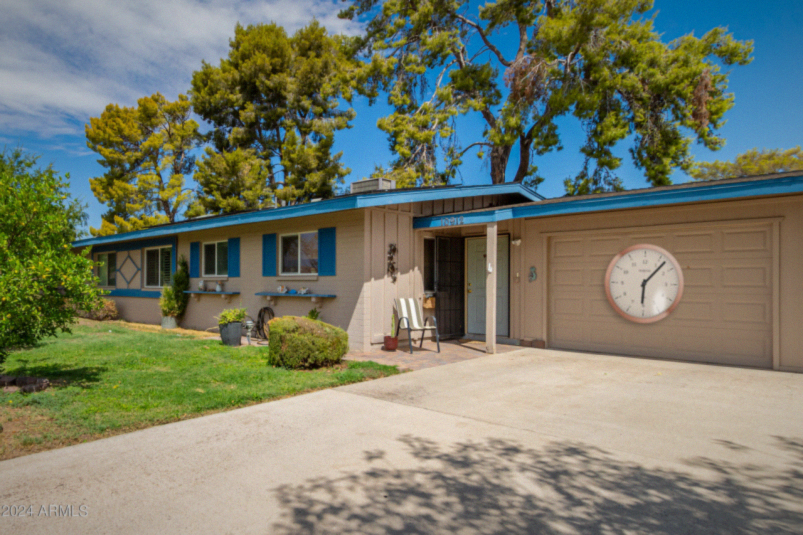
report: 6,07
